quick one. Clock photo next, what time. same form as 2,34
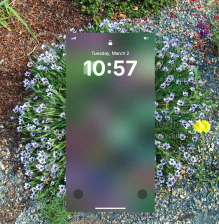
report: 10,57
